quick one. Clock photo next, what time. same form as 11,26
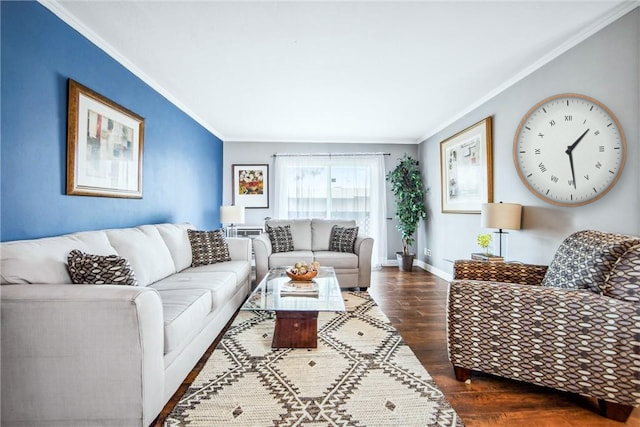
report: 1,29
